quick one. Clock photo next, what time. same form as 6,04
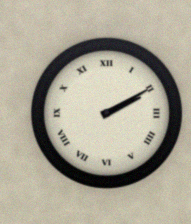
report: 2,10
